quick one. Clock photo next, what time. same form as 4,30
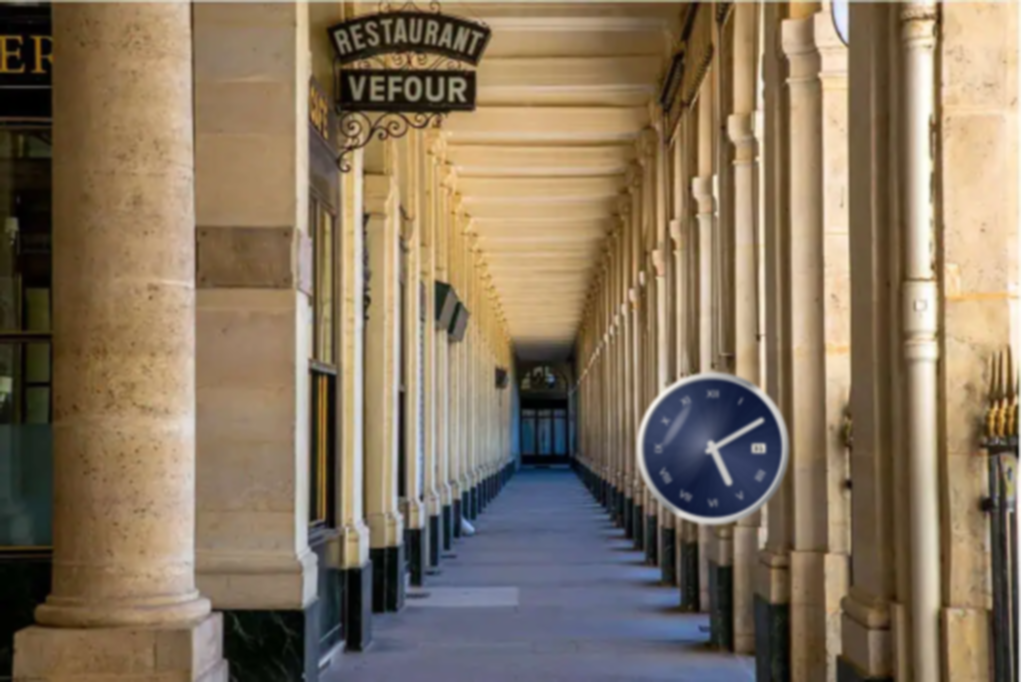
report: 5,10
